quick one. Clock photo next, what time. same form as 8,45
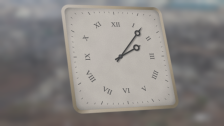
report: 2,07
